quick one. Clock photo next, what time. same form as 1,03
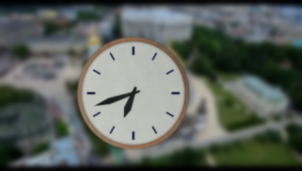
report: 6,42
